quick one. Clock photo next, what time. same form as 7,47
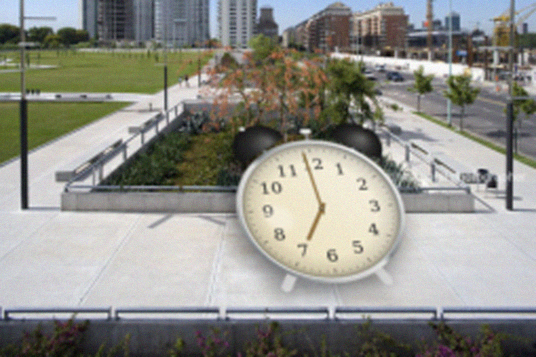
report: 6,59
